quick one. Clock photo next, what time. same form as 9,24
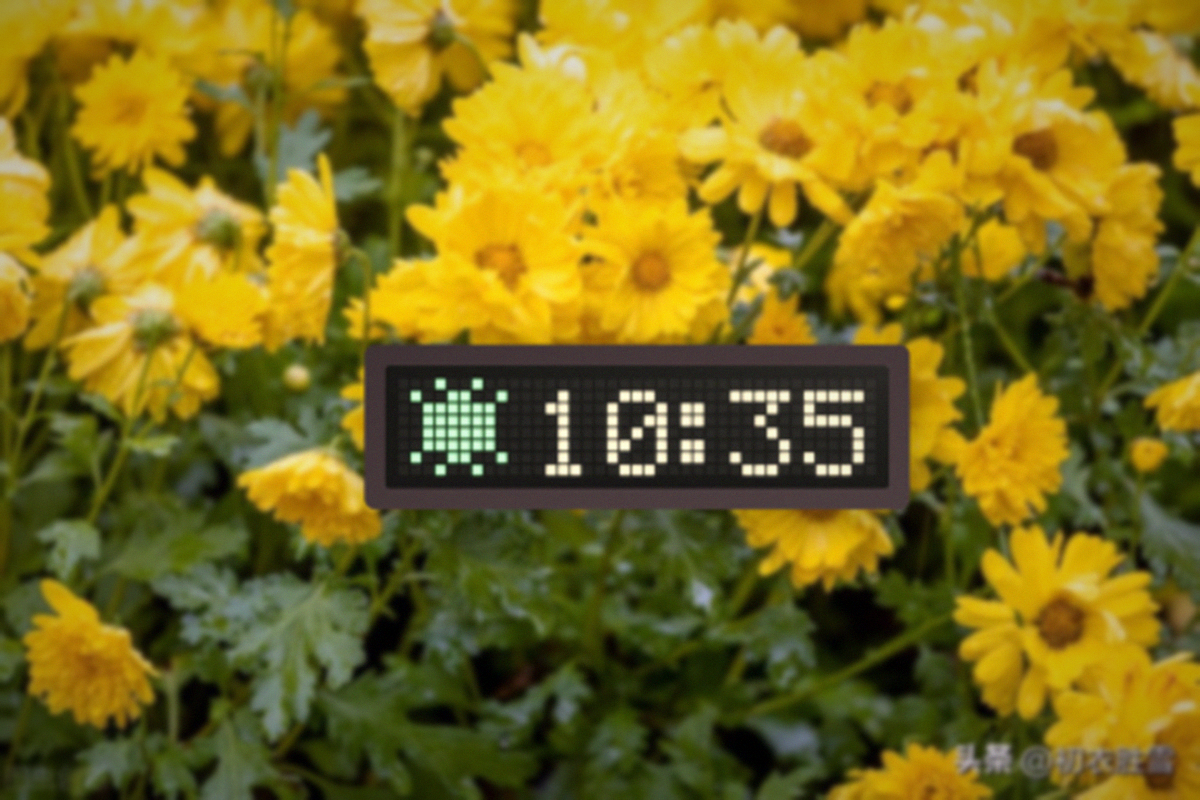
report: 10,35
